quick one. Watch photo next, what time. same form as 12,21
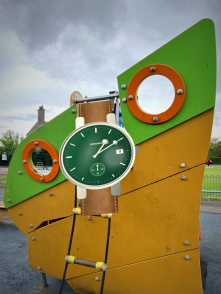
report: 1,10
